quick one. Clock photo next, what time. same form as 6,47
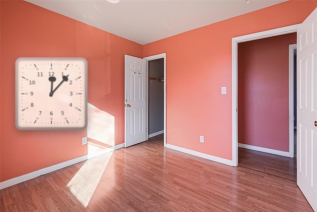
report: 12,07
